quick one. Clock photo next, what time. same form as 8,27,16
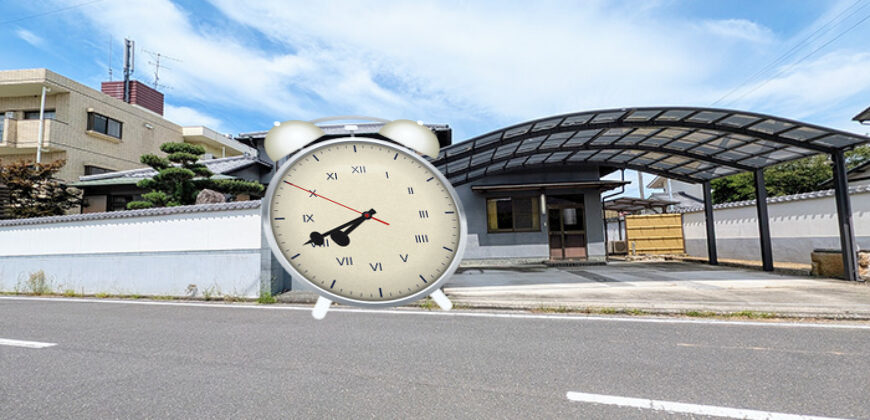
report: 7,40,50
